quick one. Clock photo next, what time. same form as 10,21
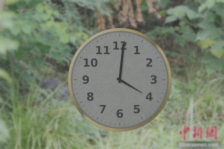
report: 4,01
